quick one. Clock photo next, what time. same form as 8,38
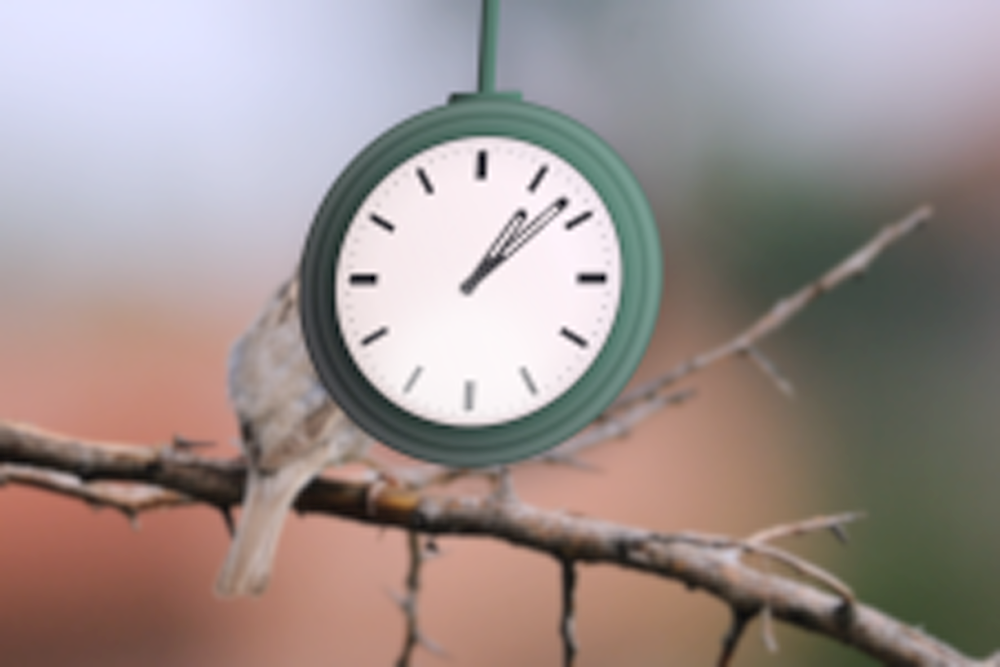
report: 1,08
